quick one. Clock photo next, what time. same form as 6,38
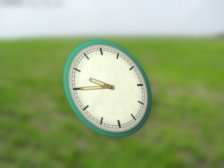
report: 9,45
